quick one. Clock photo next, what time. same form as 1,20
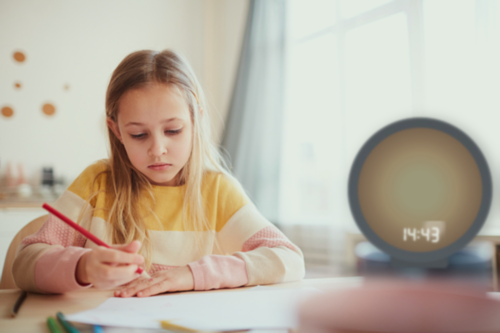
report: 14,43
